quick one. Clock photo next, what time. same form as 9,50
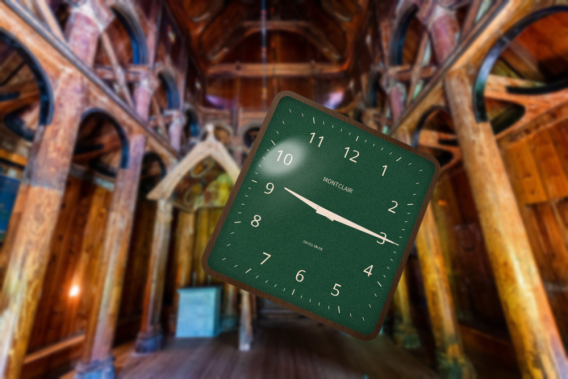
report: 9,15
